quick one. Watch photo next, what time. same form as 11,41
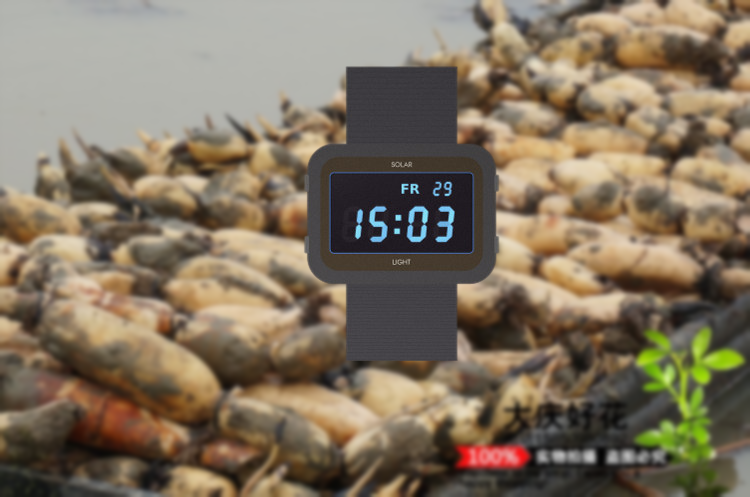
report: 15,03
